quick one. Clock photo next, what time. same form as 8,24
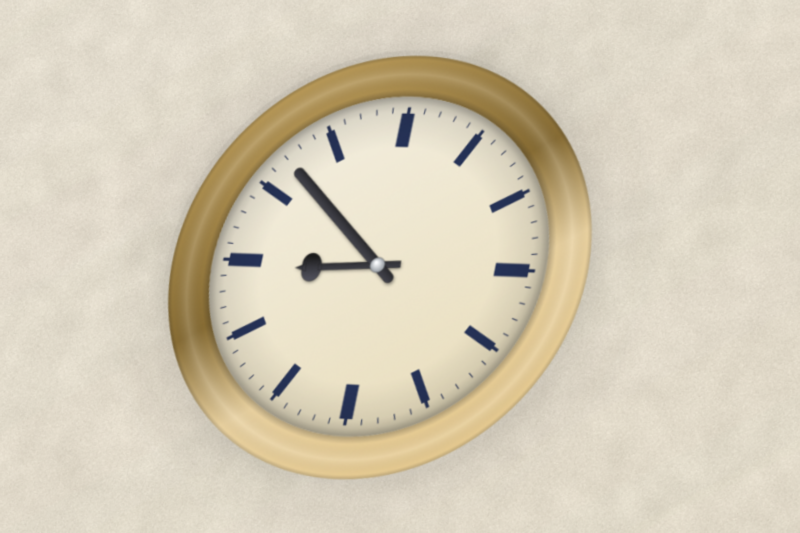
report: 8,52
